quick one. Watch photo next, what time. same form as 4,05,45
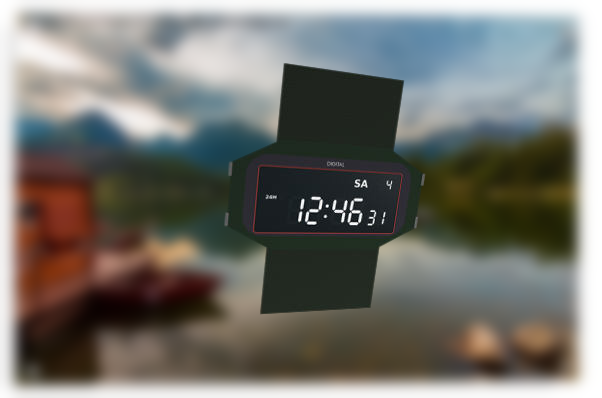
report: 12,46,31
